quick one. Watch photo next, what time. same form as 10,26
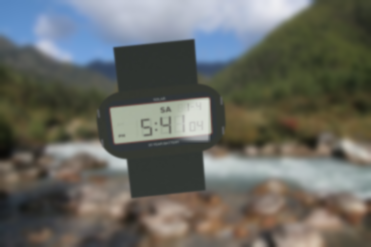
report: 5,41
